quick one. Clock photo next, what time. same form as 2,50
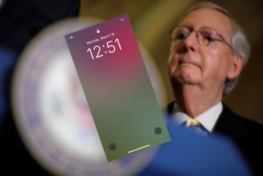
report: 12,51
